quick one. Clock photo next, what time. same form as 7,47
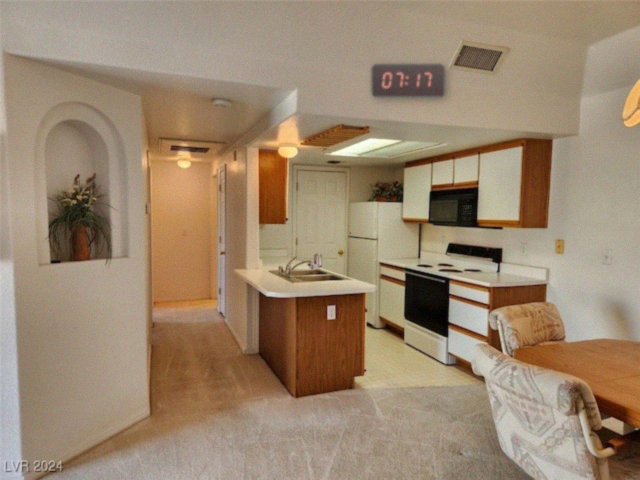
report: 7,17
